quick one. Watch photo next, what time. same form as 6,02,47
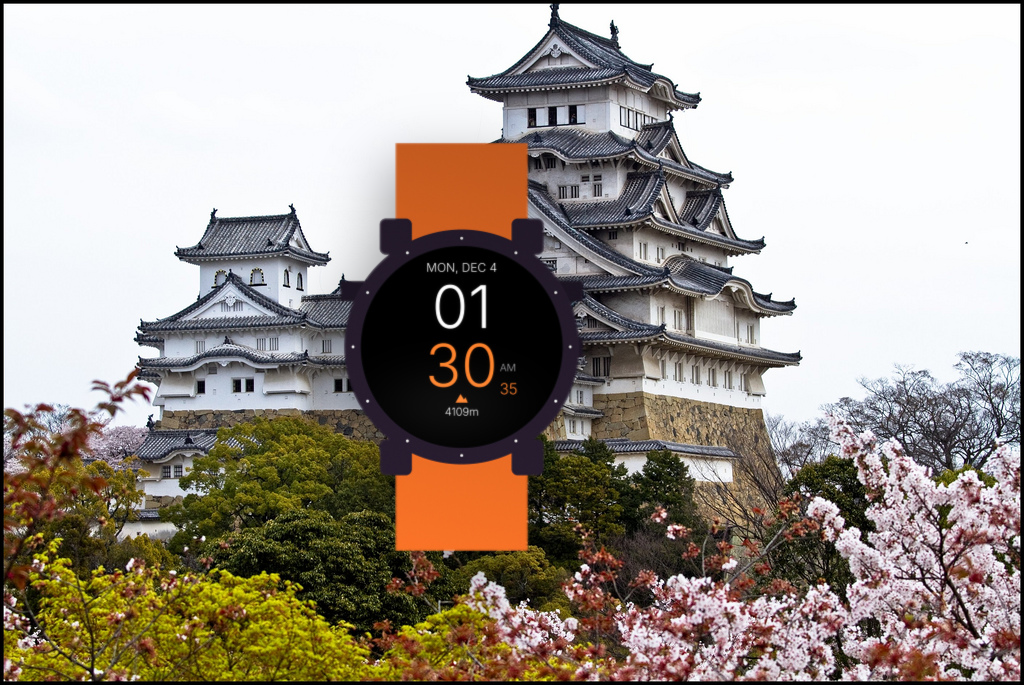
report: 1,30,35
